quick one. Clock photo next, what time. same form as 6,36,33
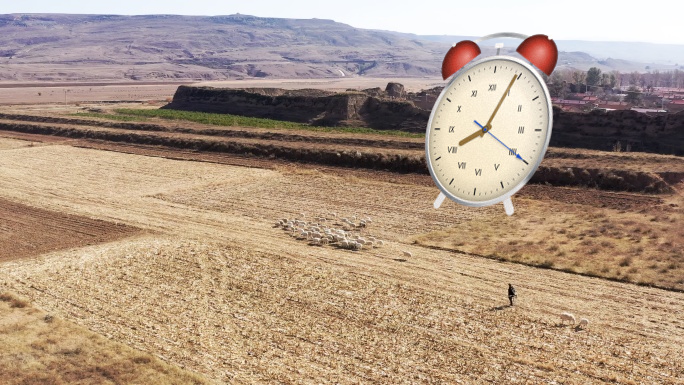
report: 8,04,20
